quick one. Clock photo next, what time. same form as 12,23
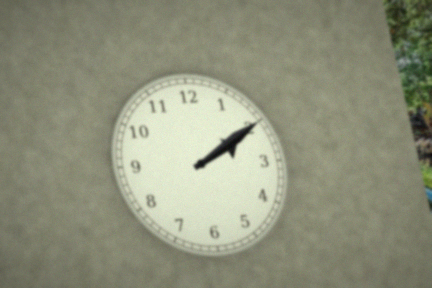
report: 2,10
